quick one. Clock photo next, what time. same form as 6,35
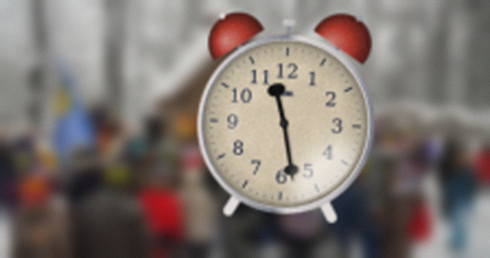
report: 11,28
